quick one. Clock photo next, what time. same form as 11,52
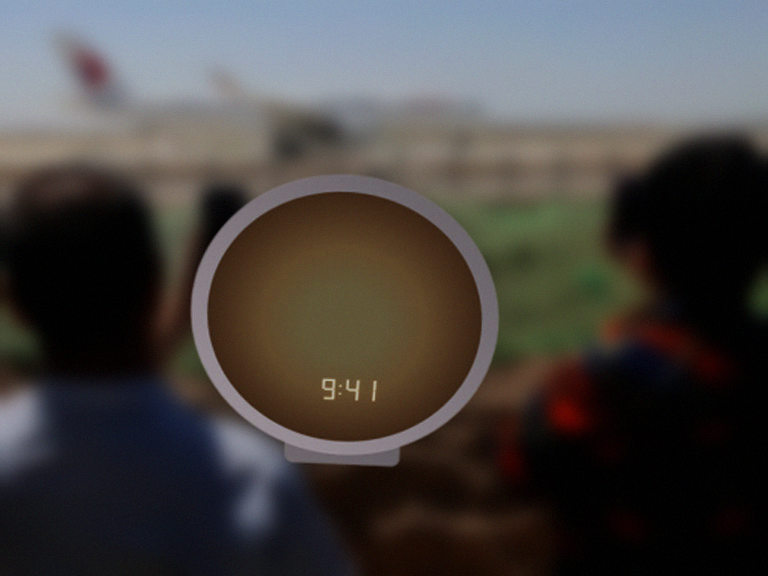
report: 9,41
